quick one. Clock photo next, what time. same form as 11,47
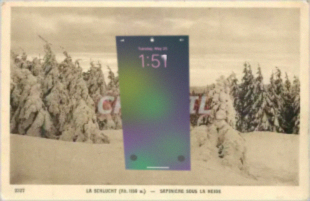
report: 1,51
